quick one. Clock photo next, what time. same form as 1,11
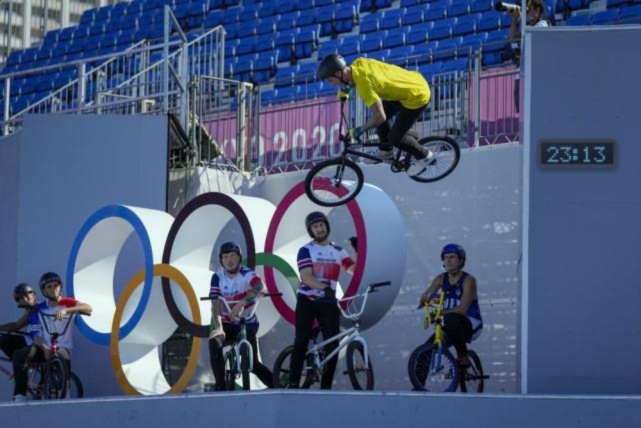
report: 23,13
